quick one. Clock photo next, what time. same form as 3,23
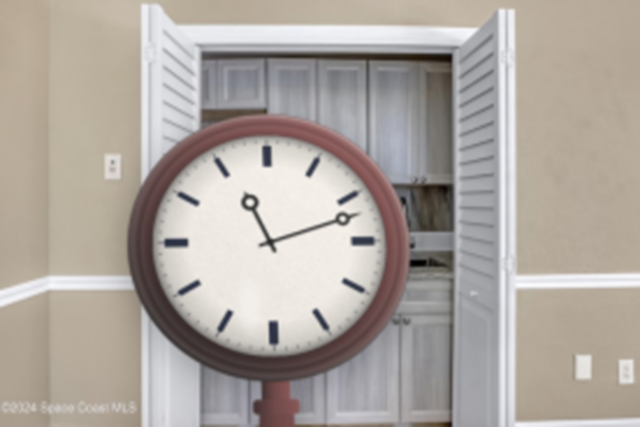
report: 11,12
